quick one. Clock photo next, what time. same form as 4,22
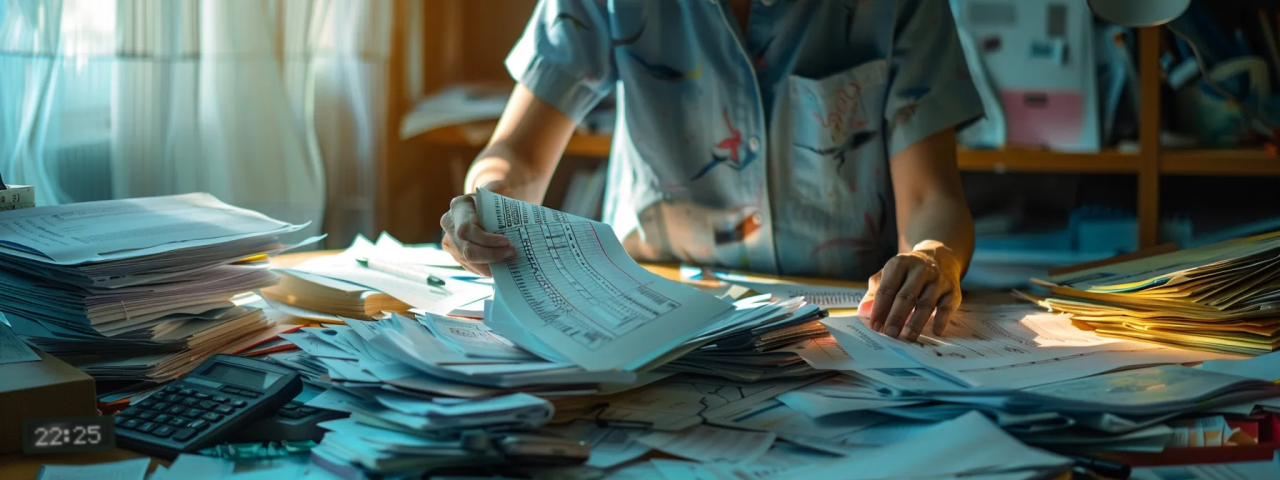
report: 22,25
